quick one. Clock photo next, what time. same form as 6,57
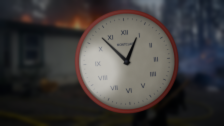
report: 12,53
